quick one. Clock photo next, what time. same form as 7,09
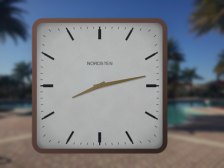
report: 8,13
